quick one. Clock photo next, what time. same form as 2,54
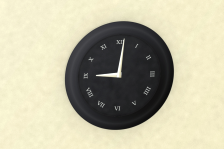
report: 9,01
